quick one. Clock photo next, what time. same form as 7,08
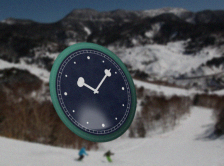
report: 10,08
